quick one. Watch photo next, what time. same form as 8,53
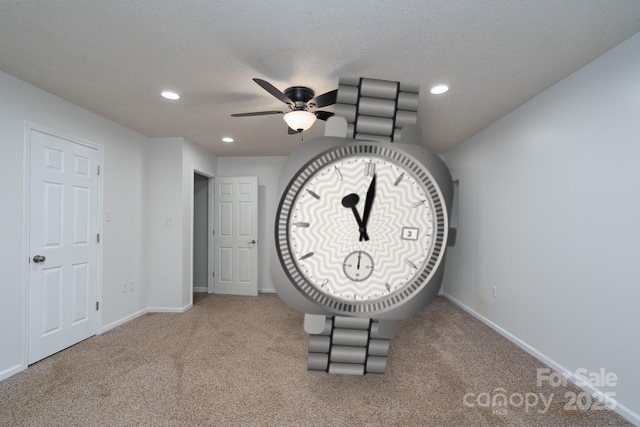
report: 11,01
